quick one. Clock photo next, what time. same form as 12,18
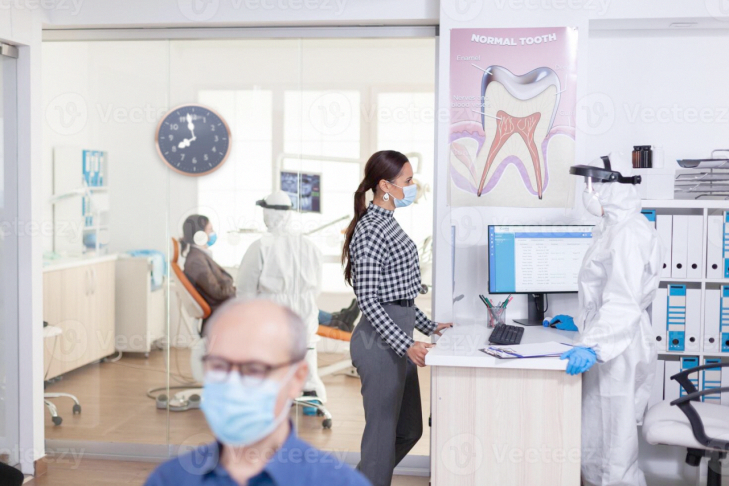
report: 7,58
